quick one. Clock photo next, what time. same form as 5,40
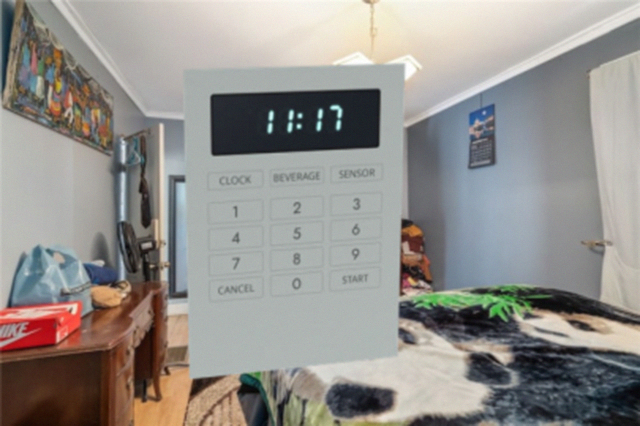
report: 11,17
